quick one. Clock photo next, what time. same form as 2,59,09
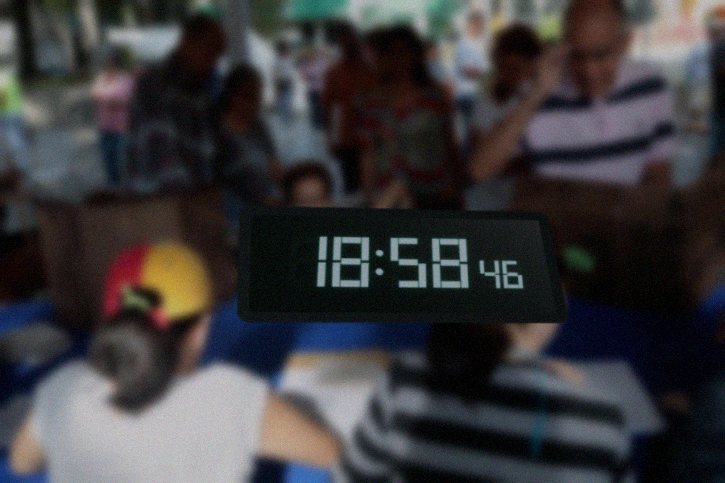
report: 18,58,46
